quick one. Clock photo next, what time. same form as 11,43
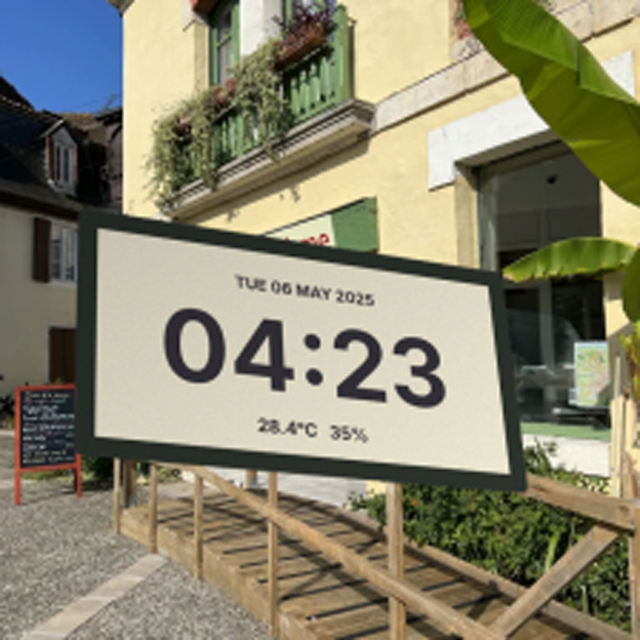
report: 4,23
